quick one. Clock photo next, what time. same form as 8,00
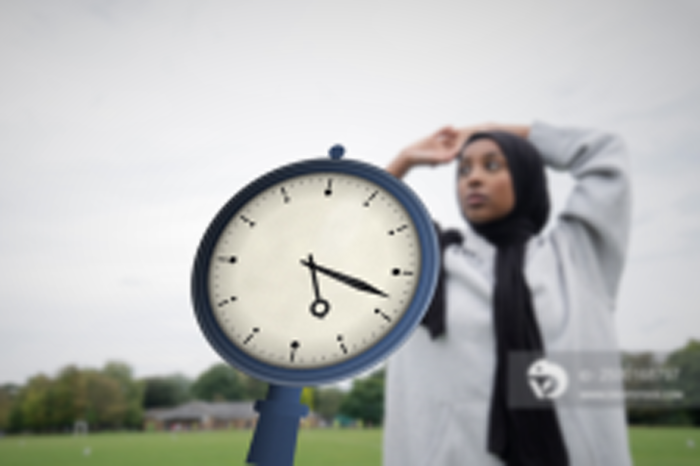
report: 5,18
